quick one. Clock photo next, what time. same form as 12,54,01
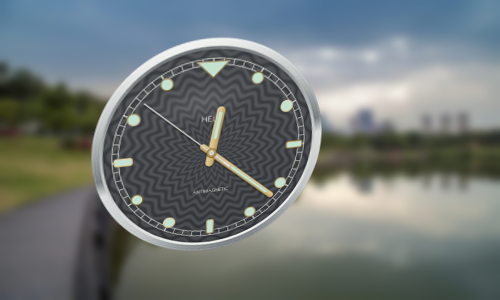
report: 12,21,52
